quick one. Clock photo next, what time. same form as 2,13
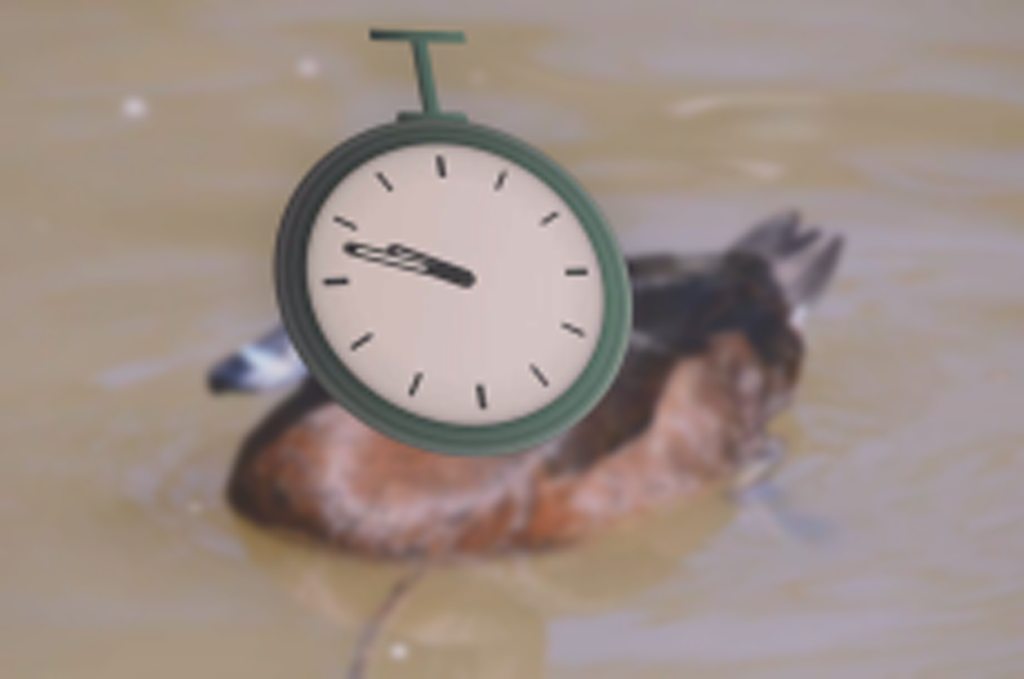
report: 9,48
